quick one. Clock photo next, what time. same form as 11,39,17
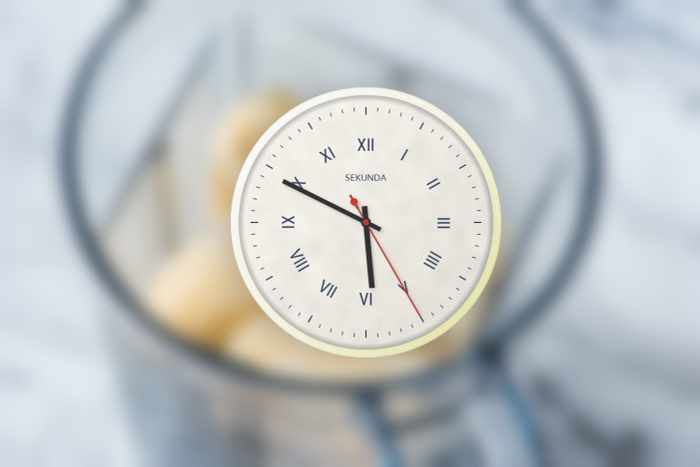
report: 5,49,25
